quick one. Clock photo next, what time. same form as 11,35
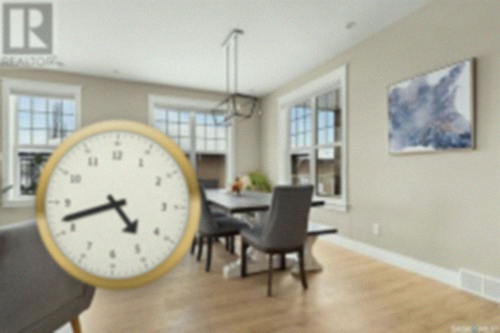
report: 4,42
